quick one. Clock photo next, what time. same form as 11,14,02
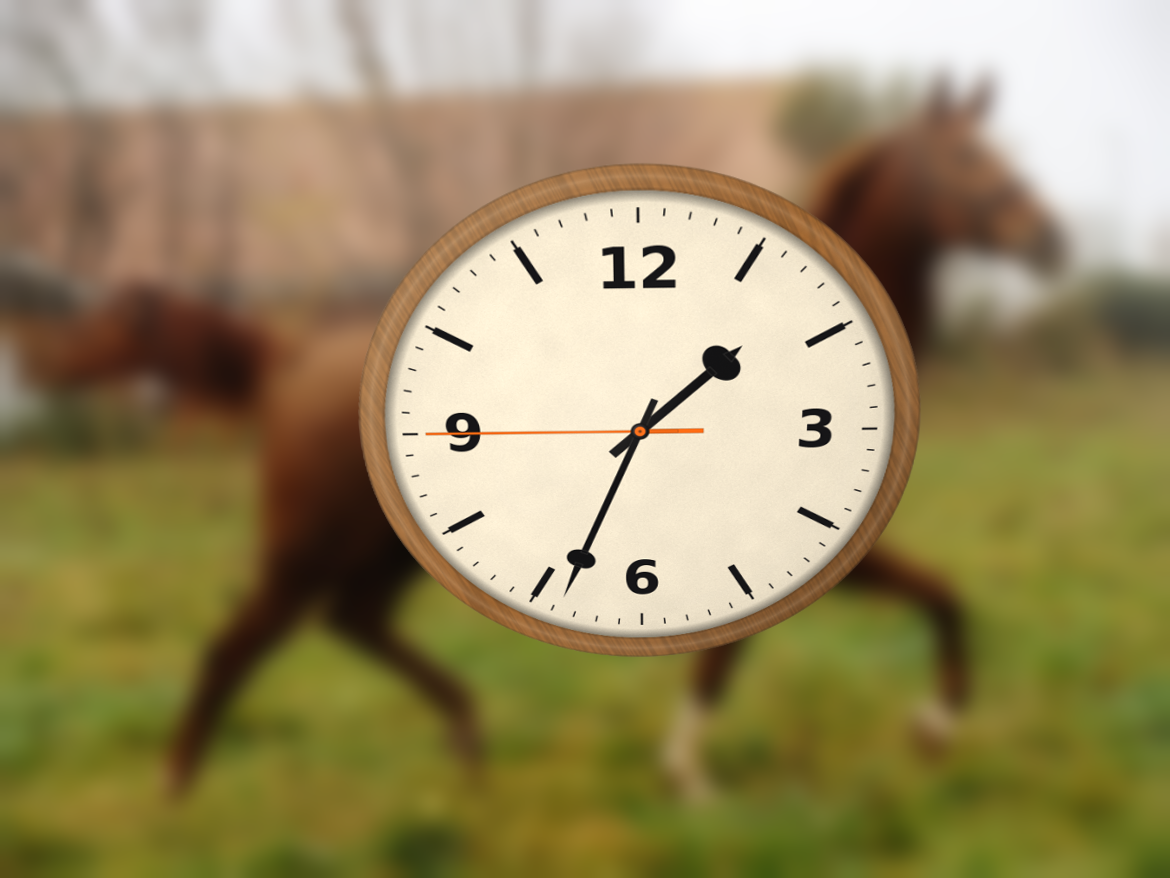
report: 1,33,45
